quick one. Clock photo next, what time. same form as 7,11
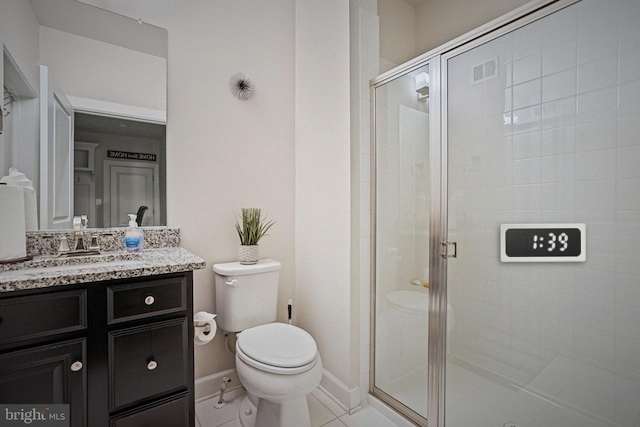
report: 1,39
